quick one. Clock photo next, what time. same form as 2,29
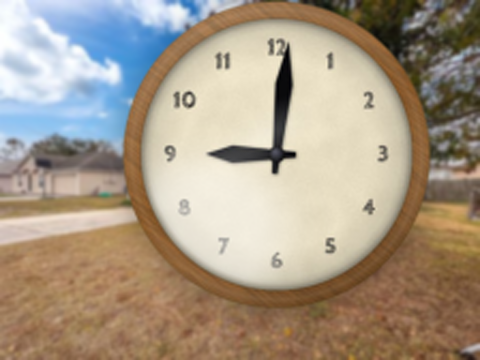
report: 9,01
